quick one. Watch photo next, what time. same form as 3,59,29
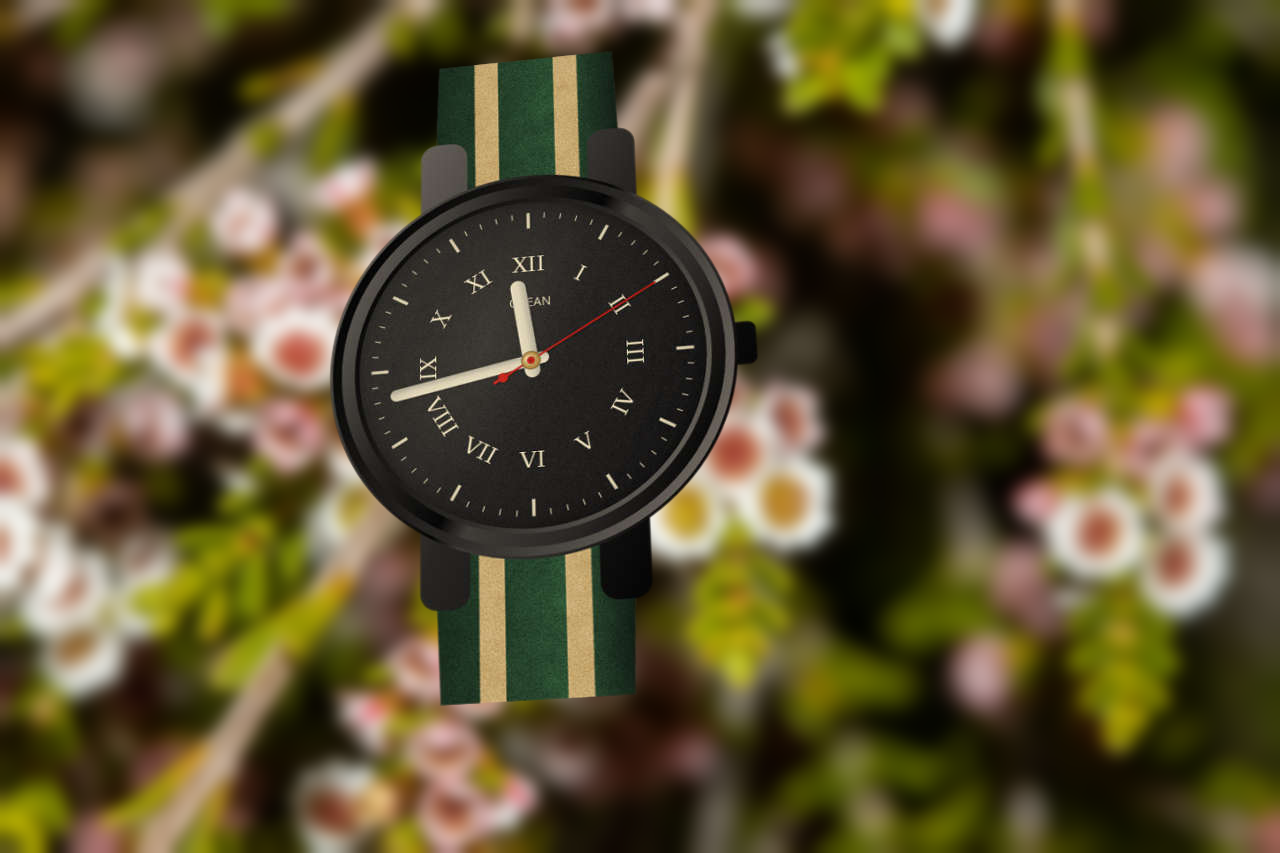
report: 11,43,10
